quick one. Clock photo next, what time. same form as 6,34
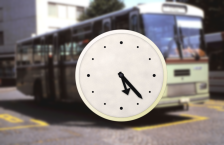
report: 5,23
